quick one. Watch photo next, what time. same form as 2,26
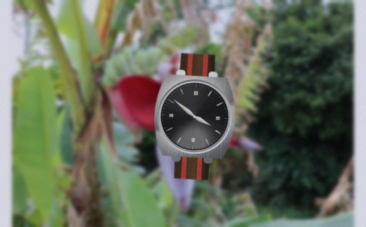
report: 3,51
